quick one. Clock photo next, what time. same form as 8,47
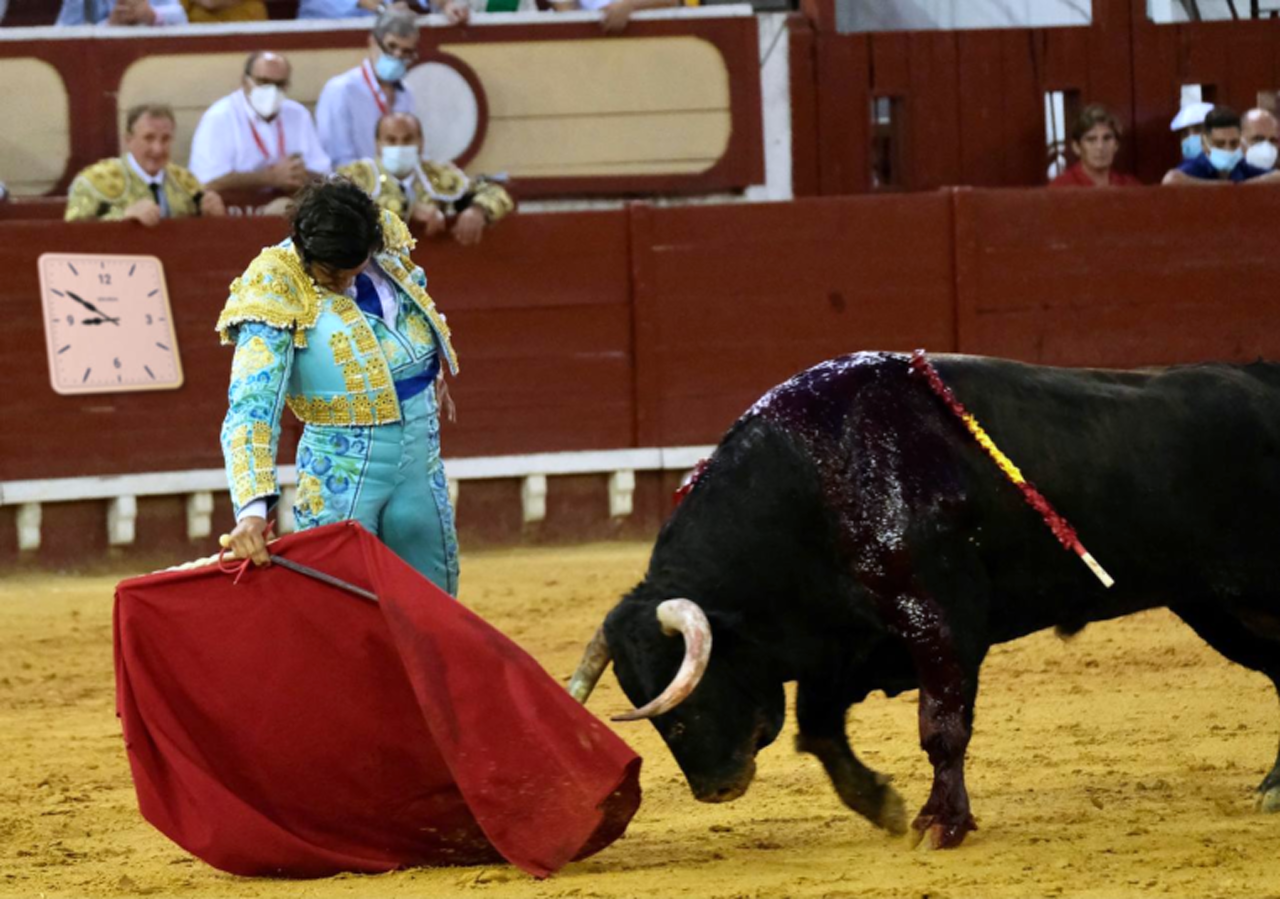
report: 8,51
